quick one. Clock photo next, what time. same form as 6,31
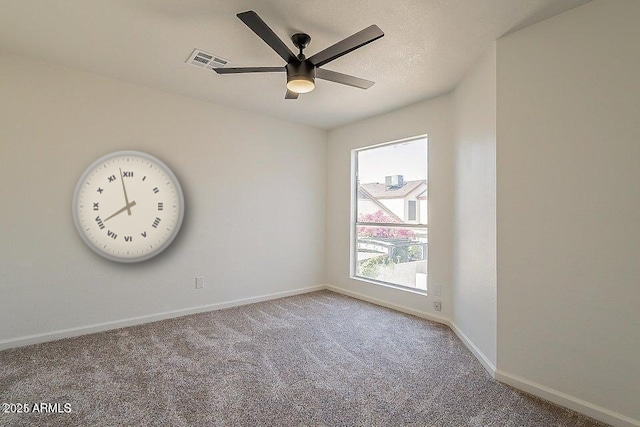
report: 7,58
